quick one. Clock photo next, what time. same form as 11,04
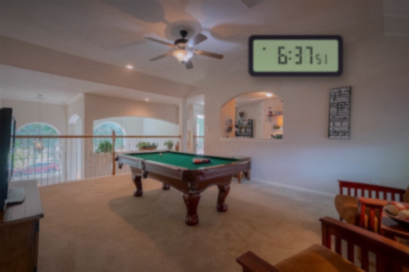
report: 6,37
